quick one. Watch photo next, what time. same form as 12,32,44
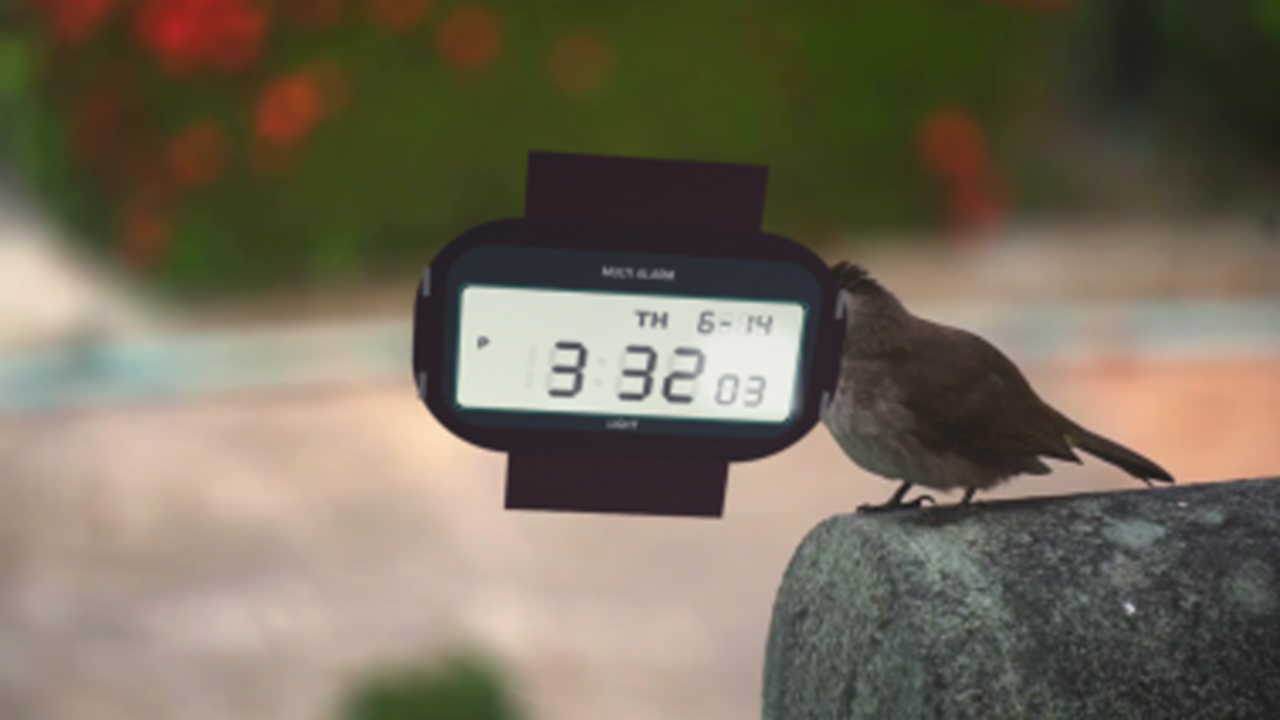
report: 3,32,03
